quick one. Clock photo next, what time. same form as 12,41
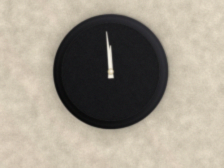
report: 11,59
